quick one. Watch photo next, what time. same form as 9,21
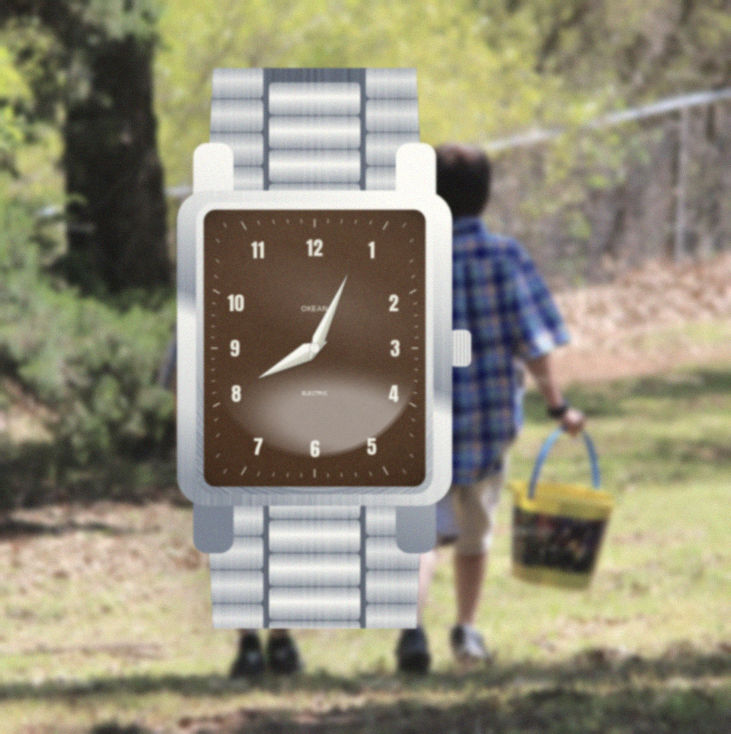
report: 8,04
